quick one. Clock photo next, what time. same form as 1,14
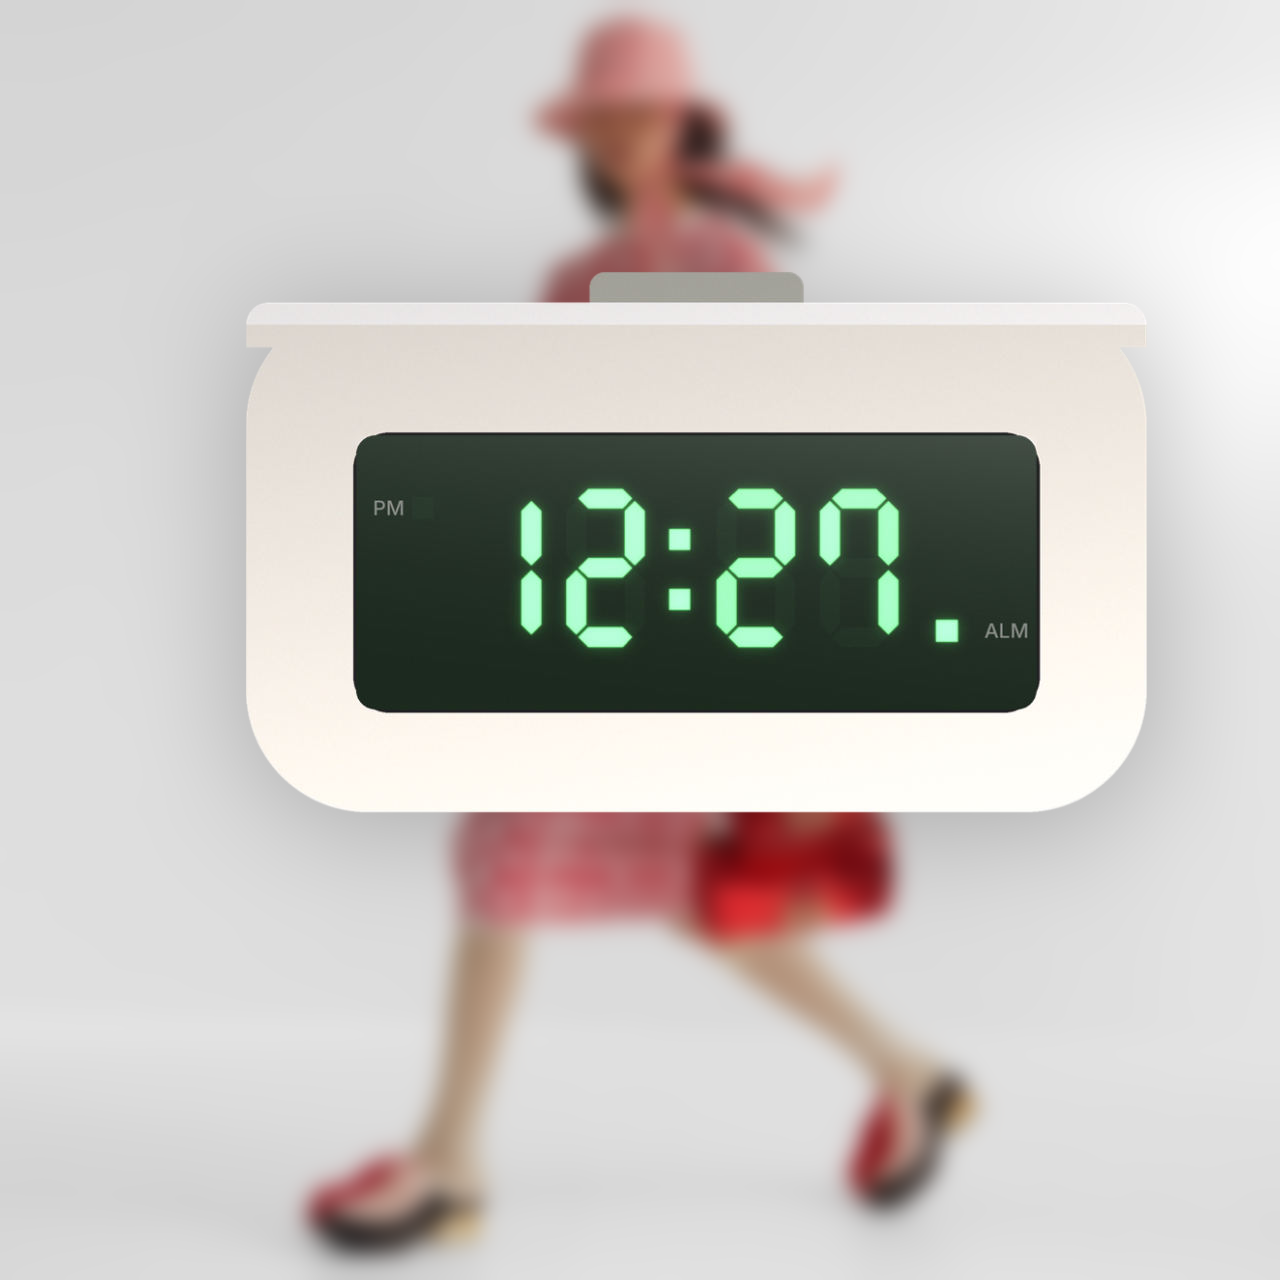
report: 12,27
